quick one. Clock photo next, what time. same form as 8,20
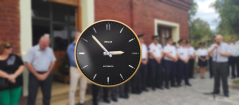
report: 2,53
